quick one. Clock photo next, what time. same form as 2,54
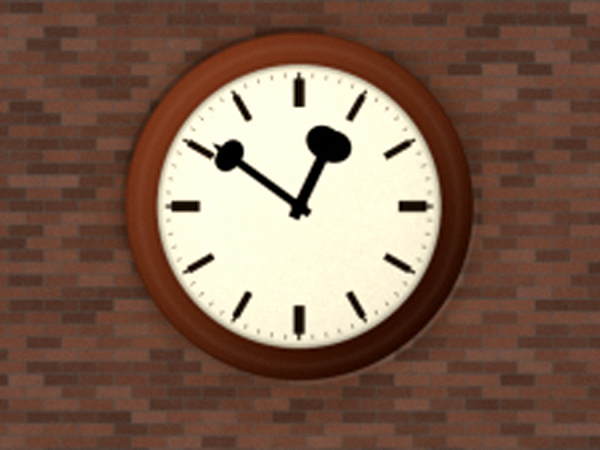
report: 12,51
